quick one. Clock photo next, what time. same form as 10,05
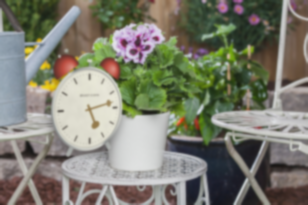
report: 5,13
